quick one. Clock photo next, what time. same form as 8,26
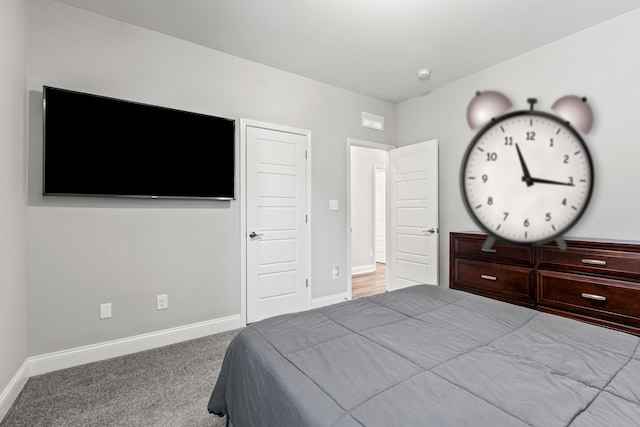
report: 11,16
